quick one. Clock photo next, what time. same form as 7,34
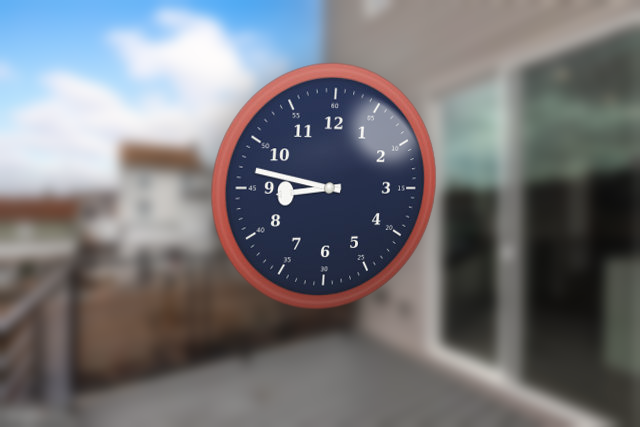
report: 8,47
